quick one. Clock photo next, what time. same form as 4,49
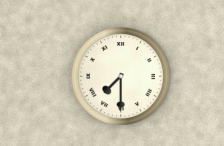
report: 7,30
